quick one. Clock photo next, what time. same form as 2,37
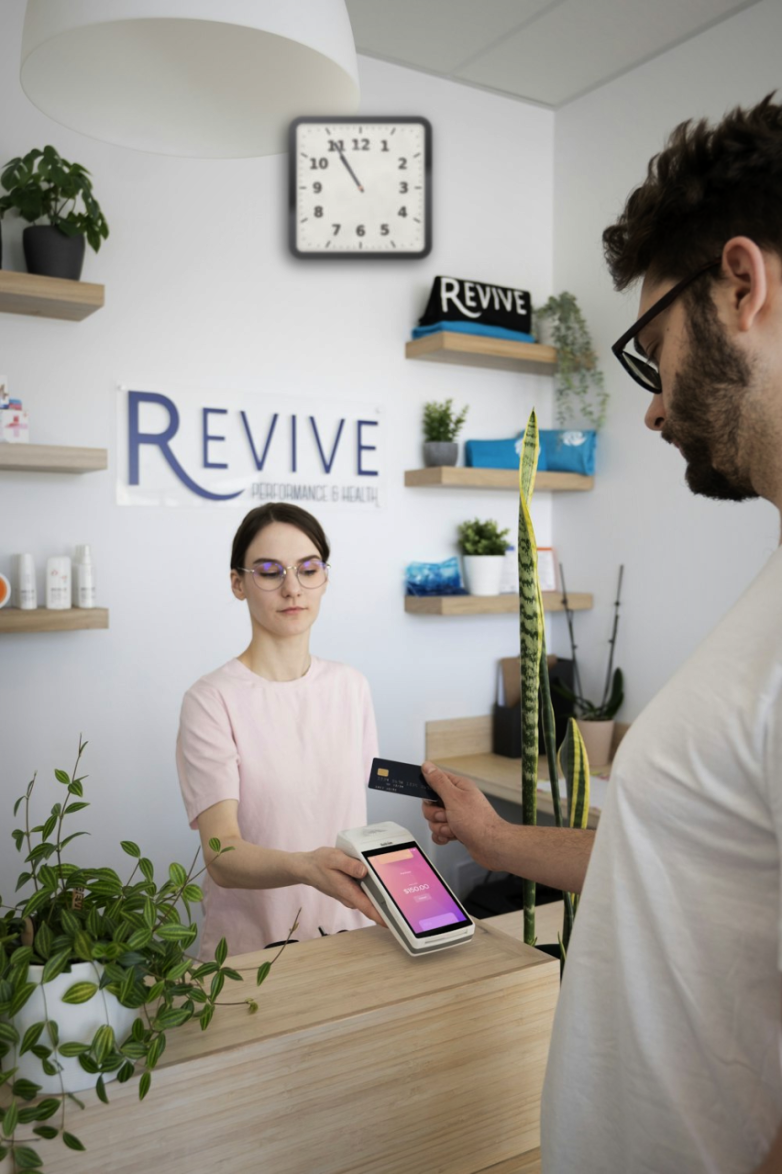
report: 10,55
